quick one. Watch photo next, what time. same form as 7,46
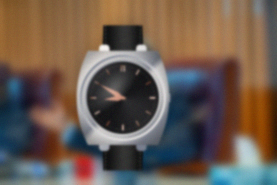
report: 8,50
